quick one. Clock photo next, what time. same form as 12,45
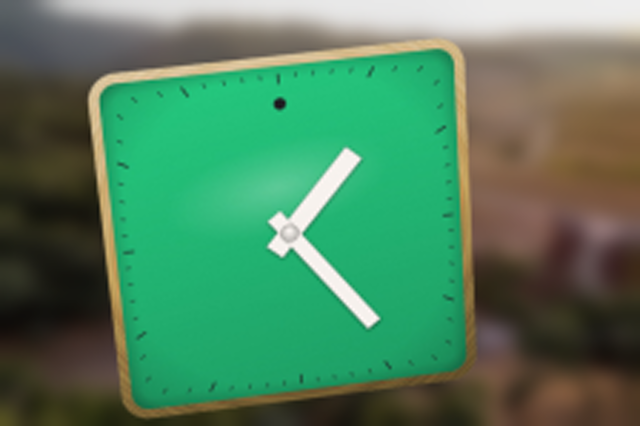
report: 1,24
